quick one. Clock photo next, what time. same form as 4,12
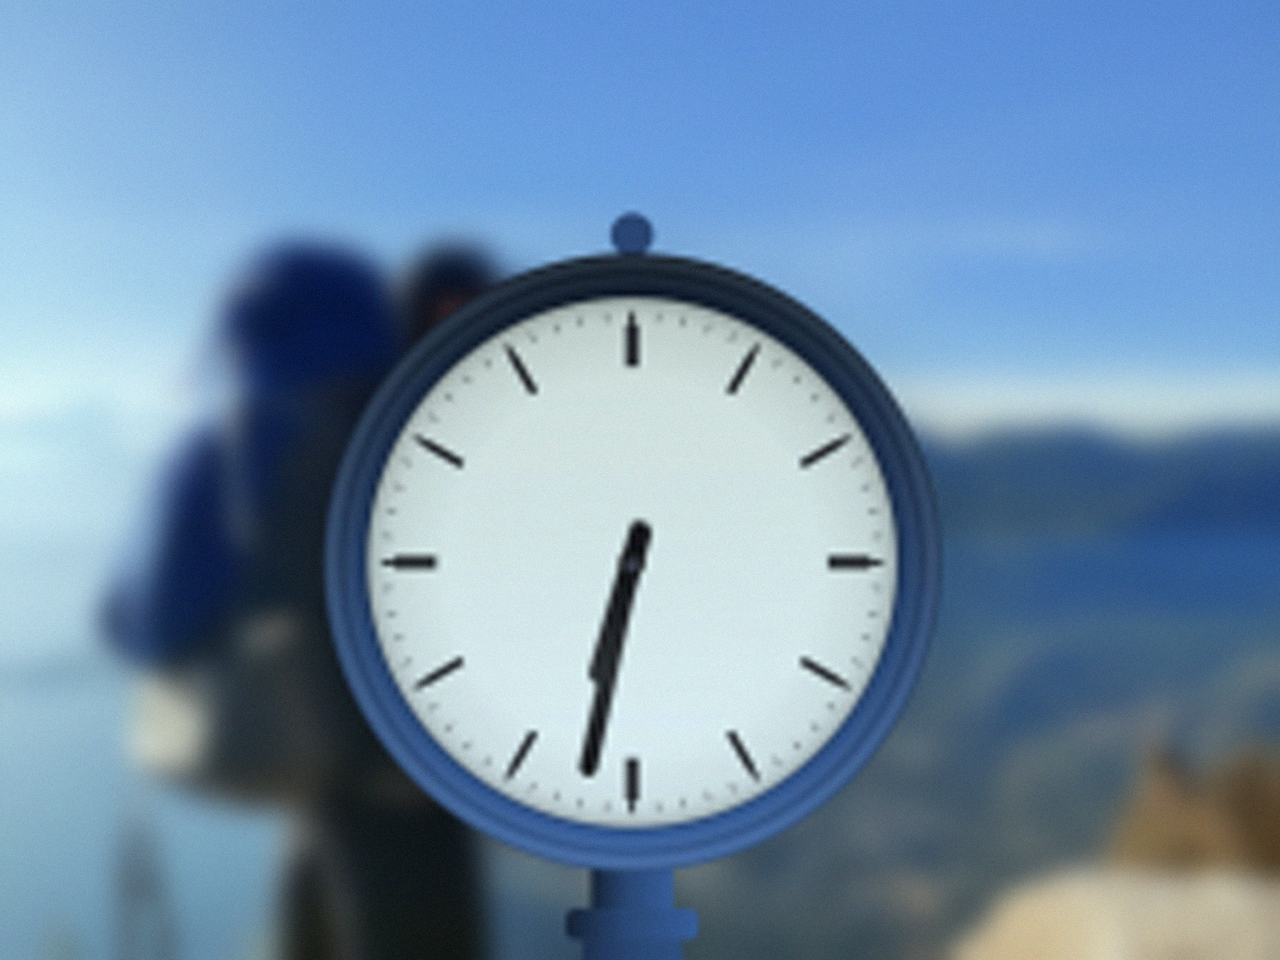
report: 6,32
